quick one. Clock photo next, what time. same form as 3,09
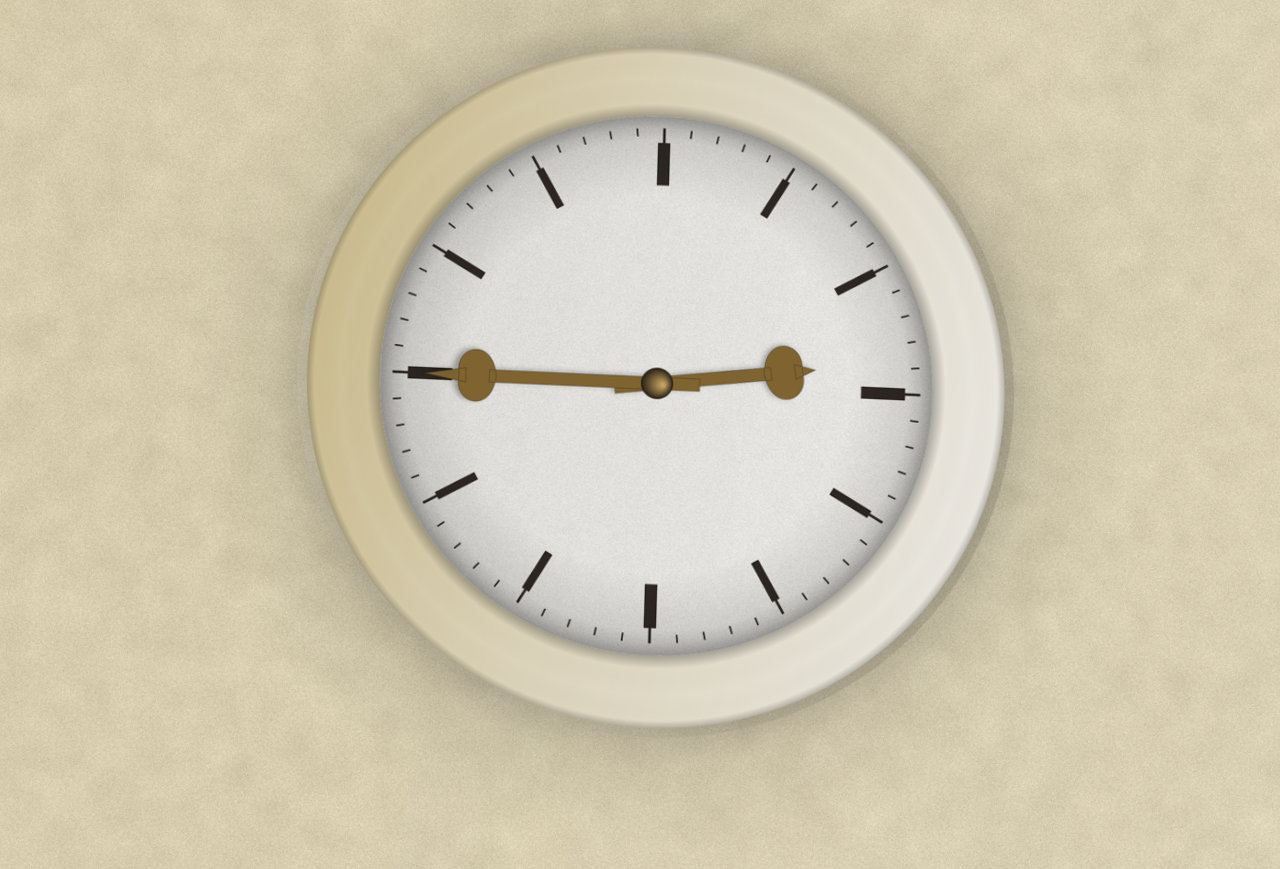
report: 2,45
